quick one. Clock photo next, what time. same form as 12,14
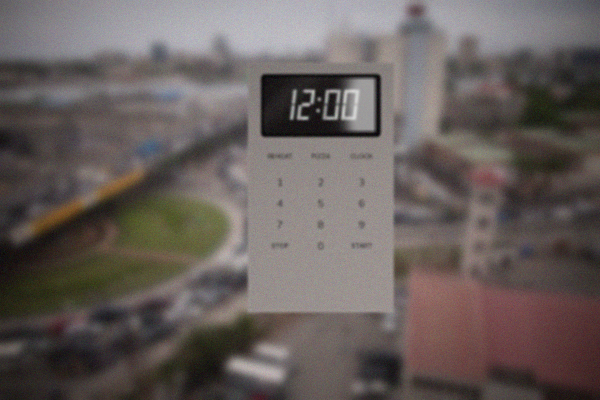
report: 12,00
